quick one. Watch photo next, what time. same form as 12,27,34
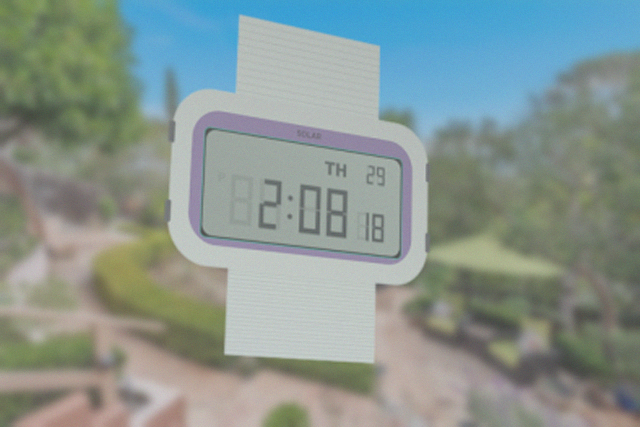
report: 2,08,18
